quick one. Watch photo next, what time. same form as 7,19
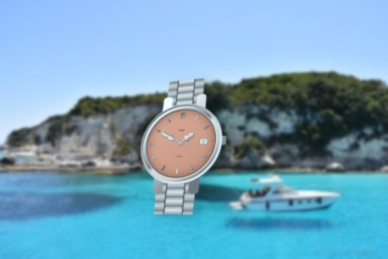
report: 1,50
